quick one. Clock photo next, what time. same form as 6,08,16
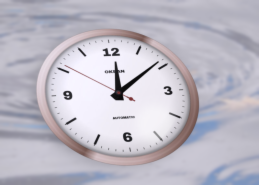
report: 12,08,51
